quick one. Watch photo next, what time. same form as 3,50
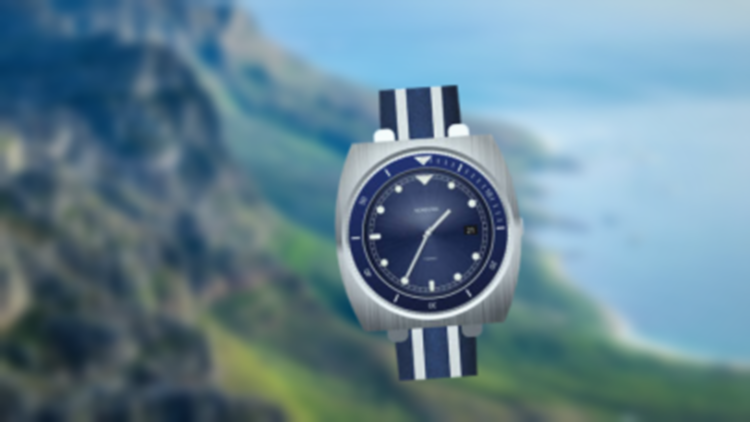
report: 1,35
